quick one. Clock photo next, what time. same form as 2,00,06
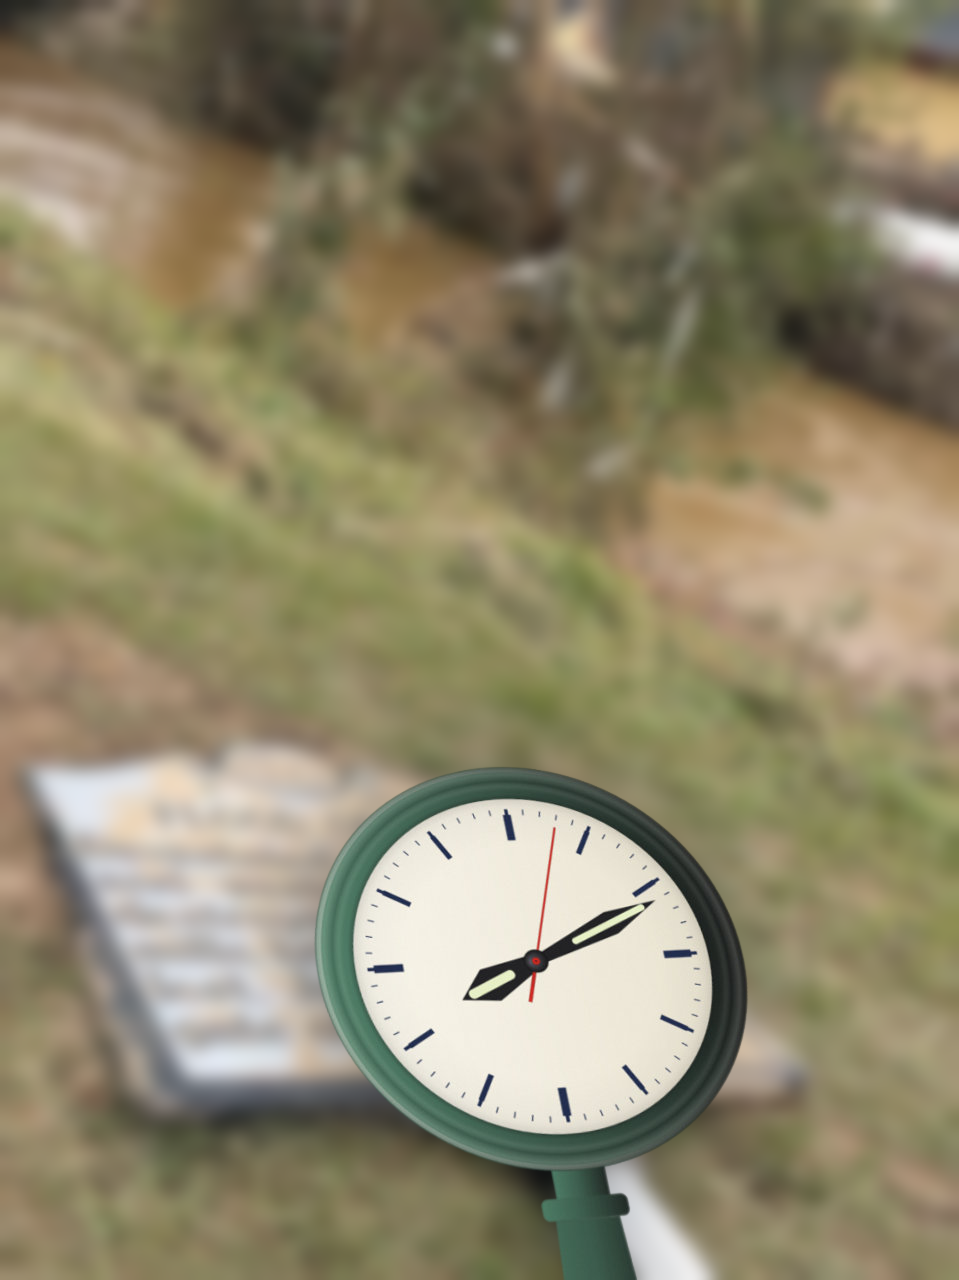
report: 8,11,03
